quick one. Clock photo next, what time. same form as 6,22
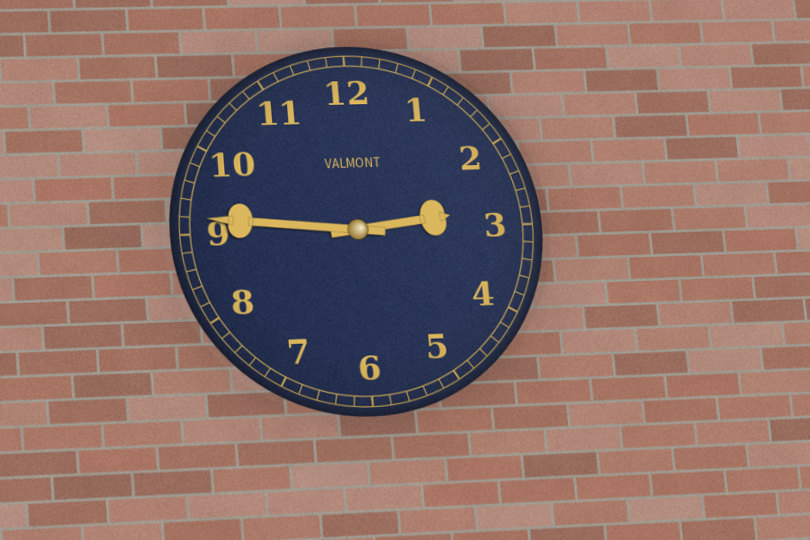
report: 2,46
